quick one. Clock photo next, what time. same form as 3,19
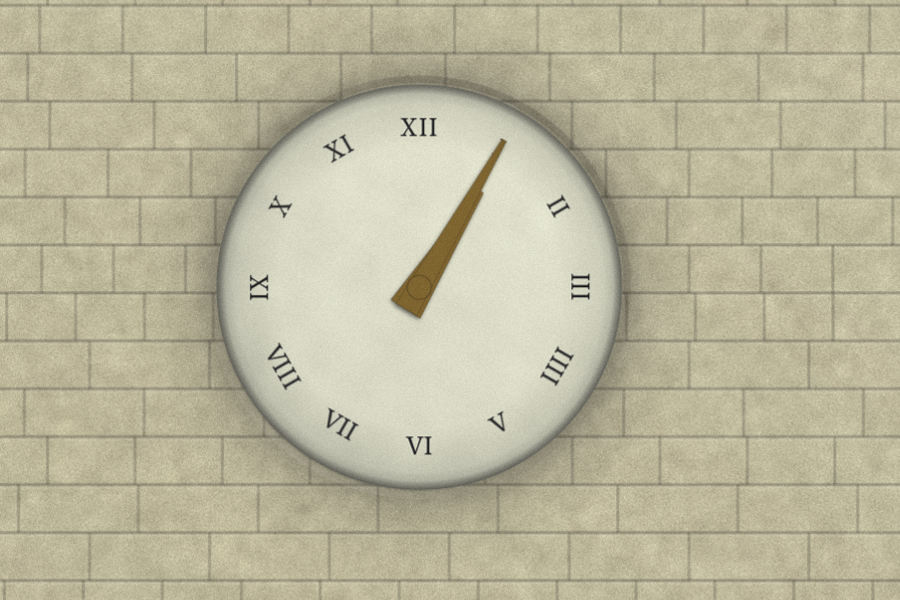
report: 1,05
